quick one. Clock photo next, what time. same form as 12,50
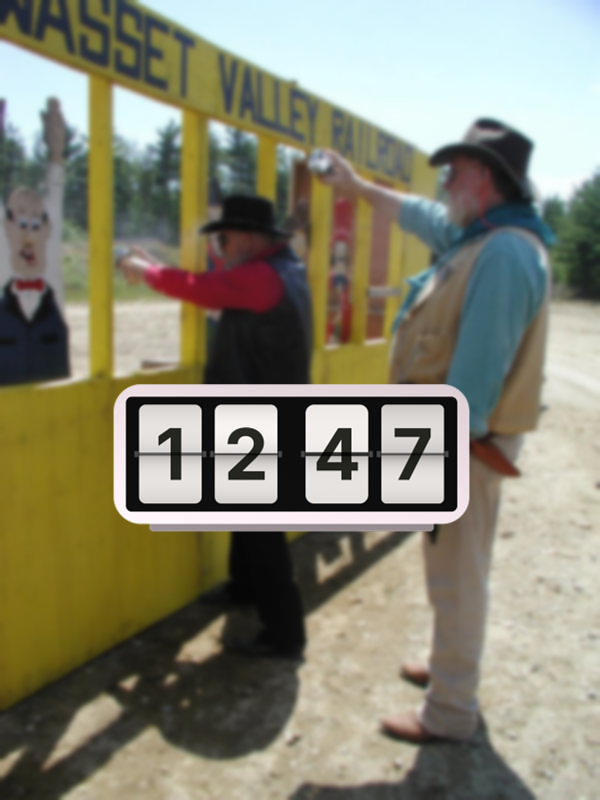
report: 12,47
